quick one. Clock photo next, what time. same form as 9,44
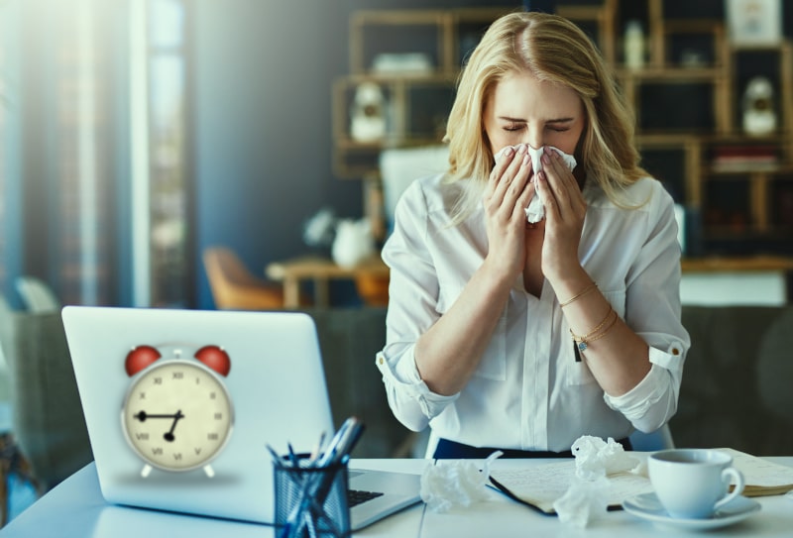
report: 6,45
